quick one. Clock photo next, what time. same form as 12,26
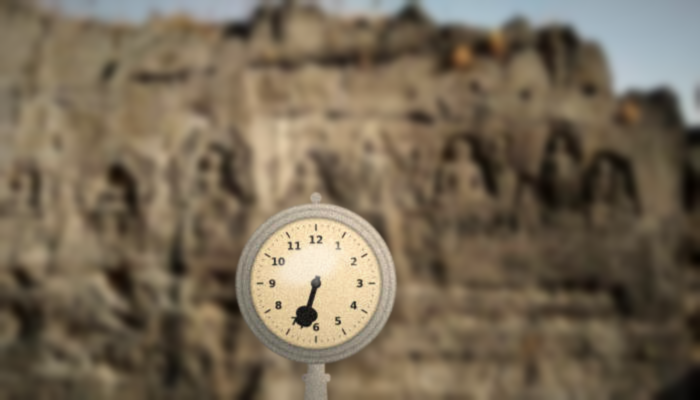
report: 6,33
